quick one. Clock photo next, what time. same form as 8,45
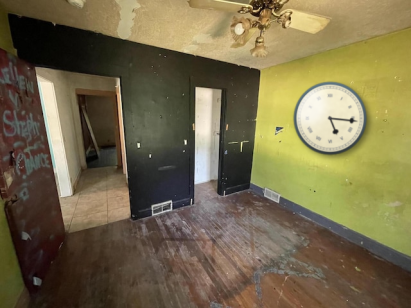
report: 5,16
